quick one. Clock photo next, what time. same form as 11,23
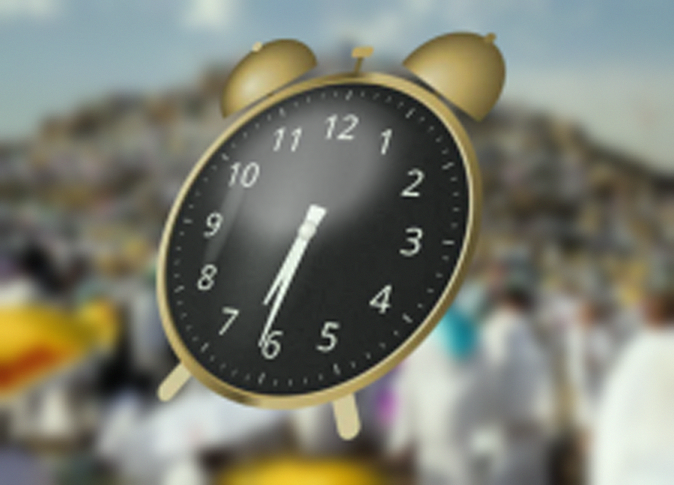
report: 6,31
